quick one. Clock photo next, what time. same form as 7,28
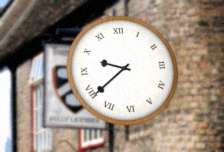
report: 9,39
